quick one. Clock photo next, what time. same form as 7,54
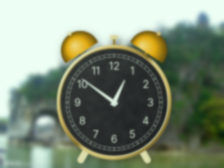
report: 12,51
